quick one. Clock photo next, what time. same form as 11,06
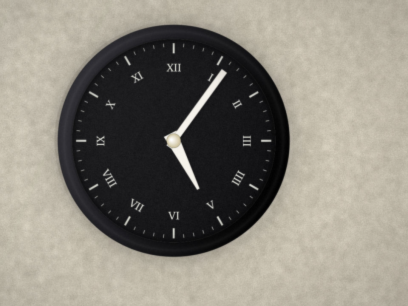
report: 5,06
